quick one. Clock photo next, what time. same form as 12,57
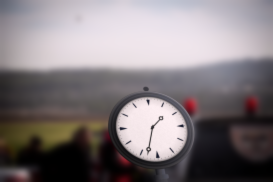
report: 1,33
